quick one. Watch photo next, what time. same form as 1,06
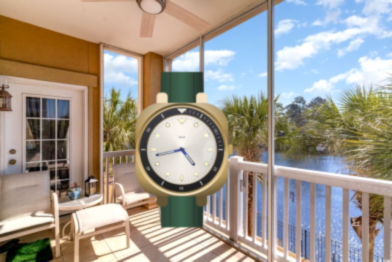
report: 4,43
